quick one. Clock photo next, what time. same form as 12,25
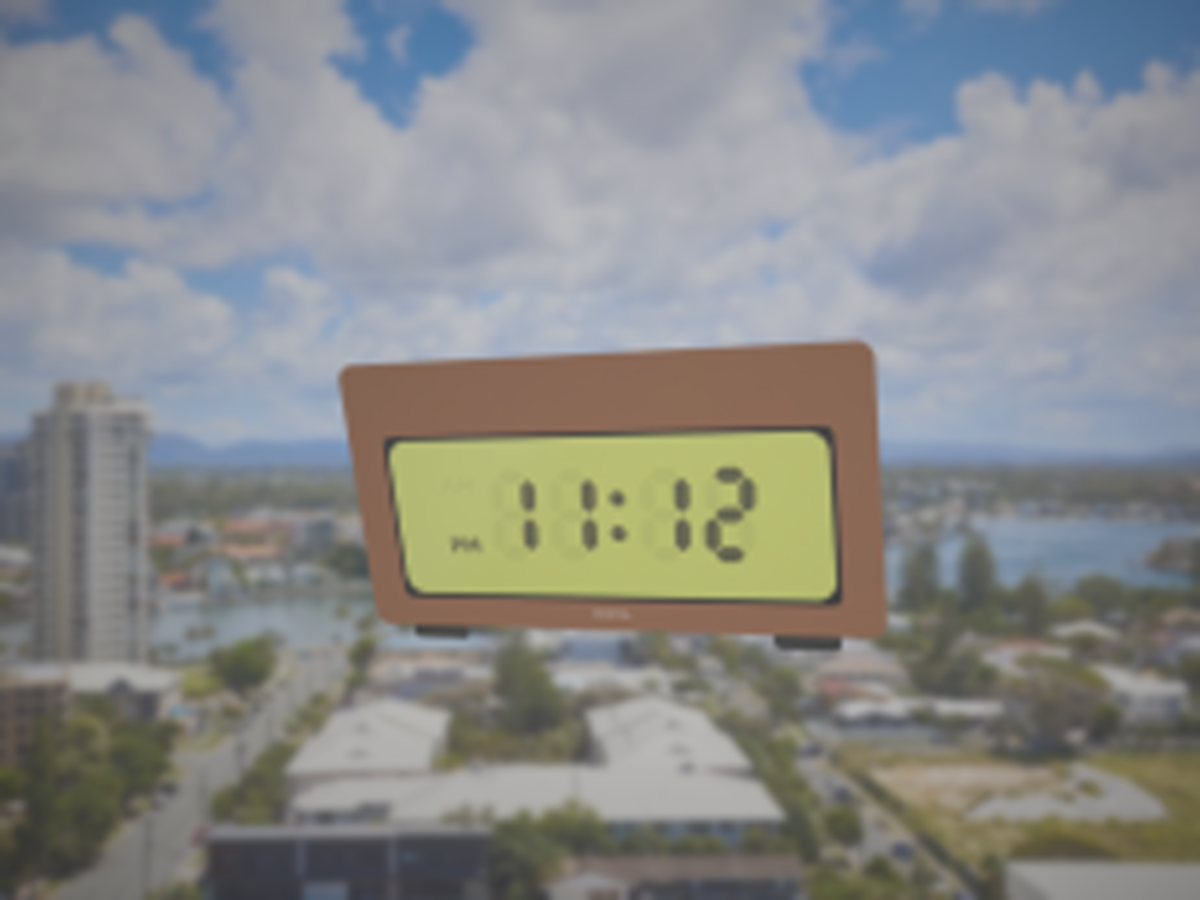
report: 11,12
